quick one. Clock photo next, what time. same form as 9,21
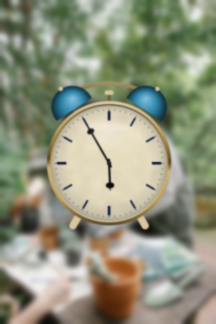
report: 5,55
